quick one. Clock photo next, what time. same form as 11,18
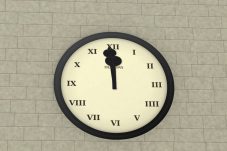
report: 11,59
